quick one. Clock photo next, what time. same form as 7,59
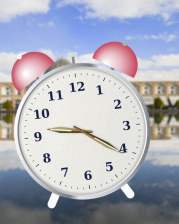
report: 9,21
